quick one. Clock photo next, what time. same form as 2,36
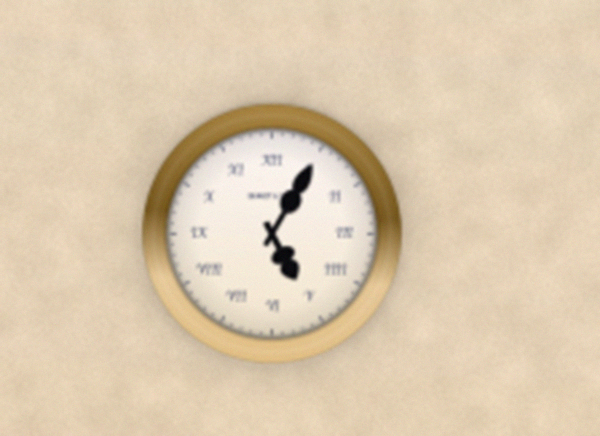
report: 5,05
